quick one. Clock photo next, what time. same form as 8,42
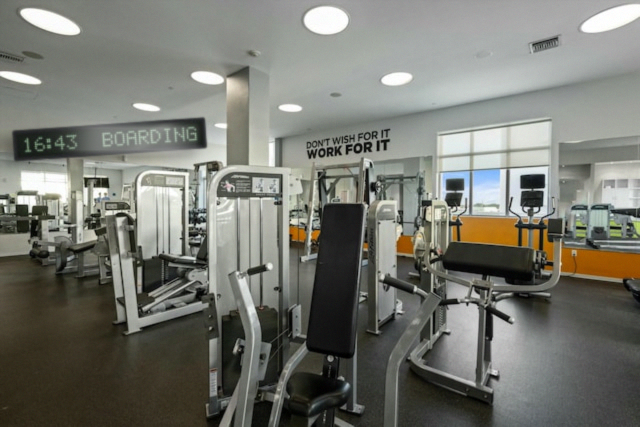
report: 16,43
